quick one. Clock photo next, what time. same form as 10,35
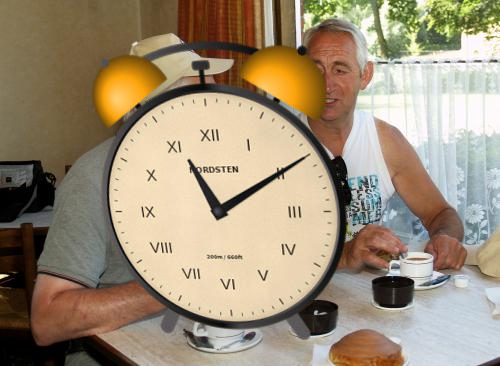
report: 11,10
